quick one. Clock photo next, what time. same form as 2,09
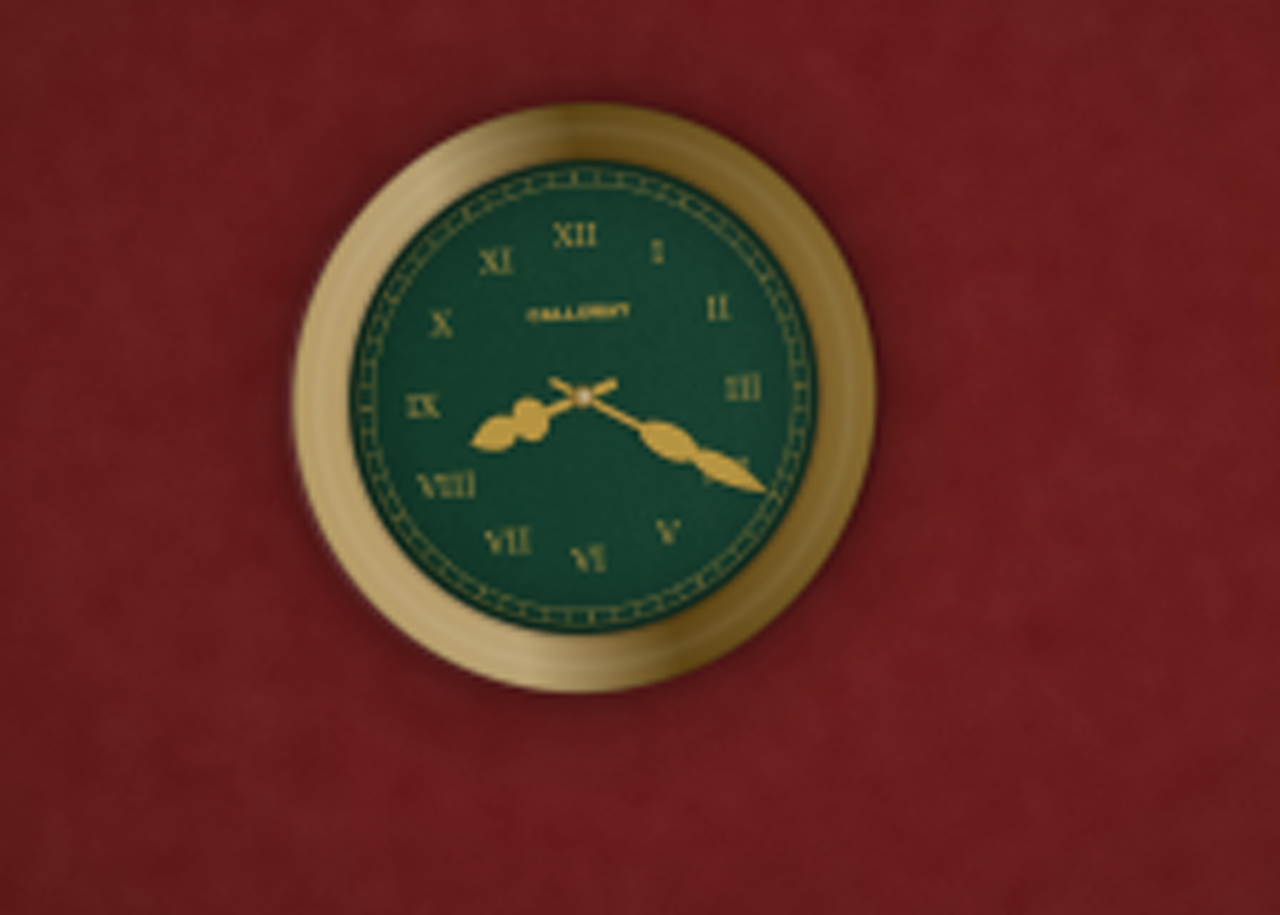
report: 8,20
